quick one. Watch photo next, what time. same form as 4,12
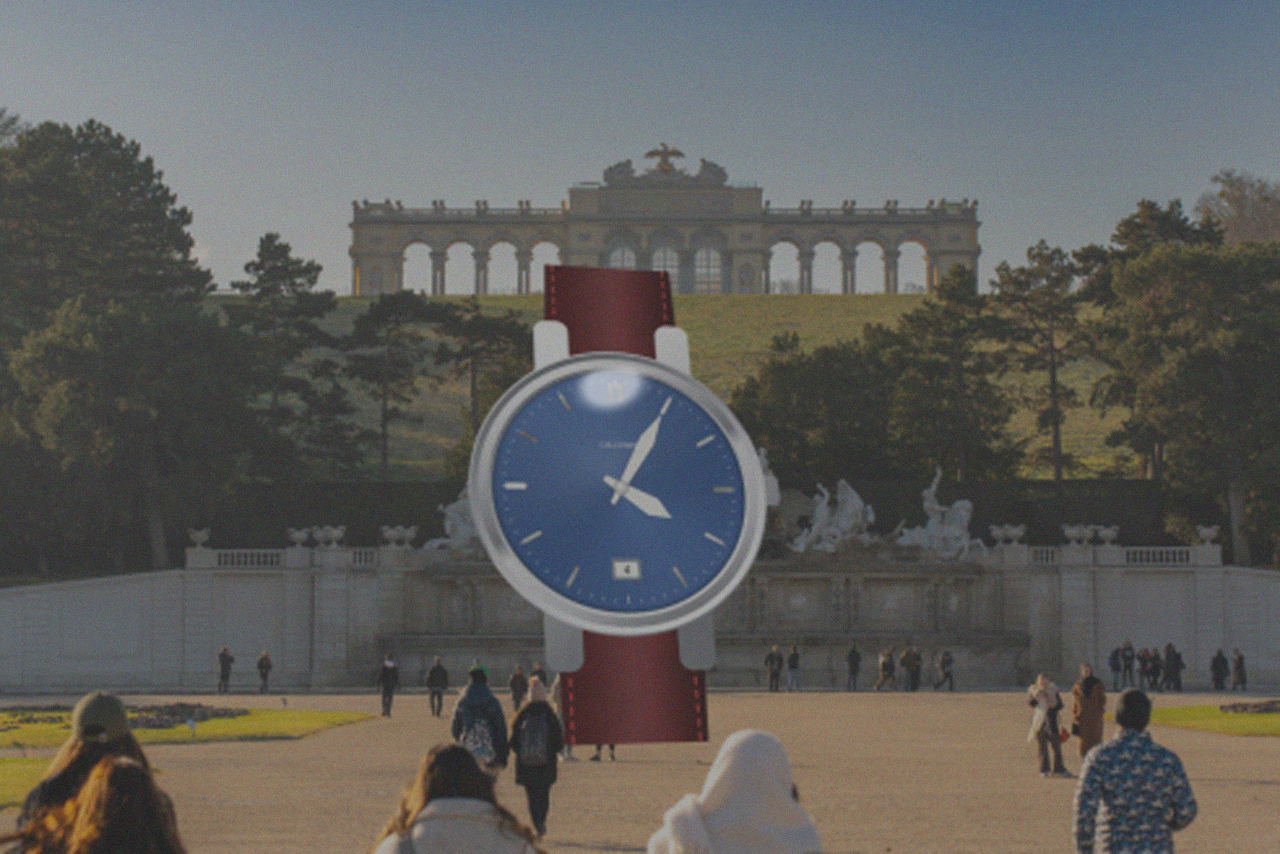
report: 4,05
